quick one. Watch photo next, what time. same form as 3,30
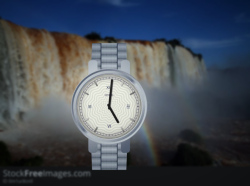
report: 5,01
